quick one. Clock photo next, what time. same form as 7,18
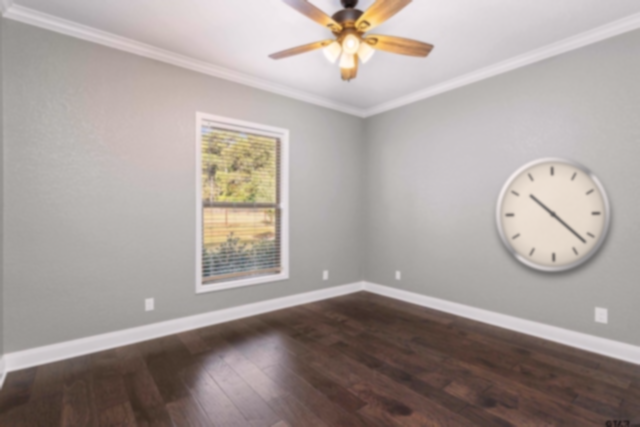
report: 10,22
